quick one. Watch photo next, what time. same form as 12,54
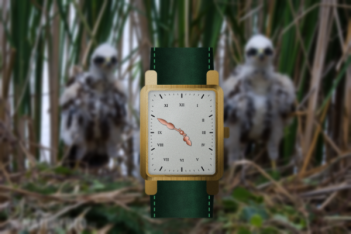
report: 4,50
